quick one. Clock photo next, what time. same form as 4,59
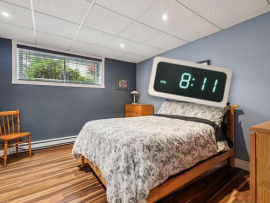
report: 8,11
